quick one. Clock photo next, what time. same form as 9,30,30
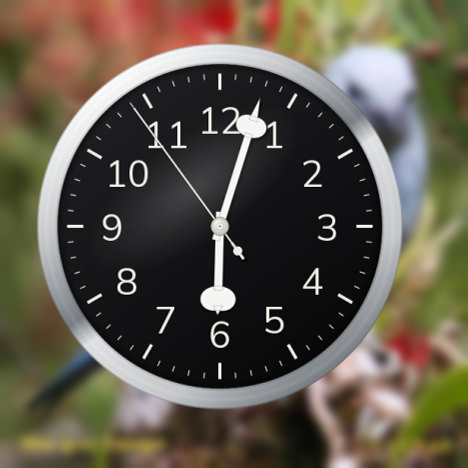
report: 6,02,54
